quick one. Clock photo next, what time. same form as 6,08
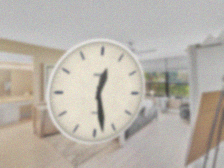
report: 12,28
